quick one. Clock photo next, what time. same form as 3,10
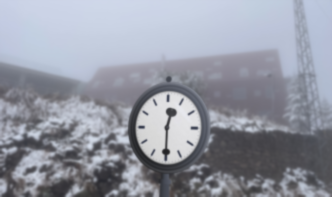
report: 12,30
